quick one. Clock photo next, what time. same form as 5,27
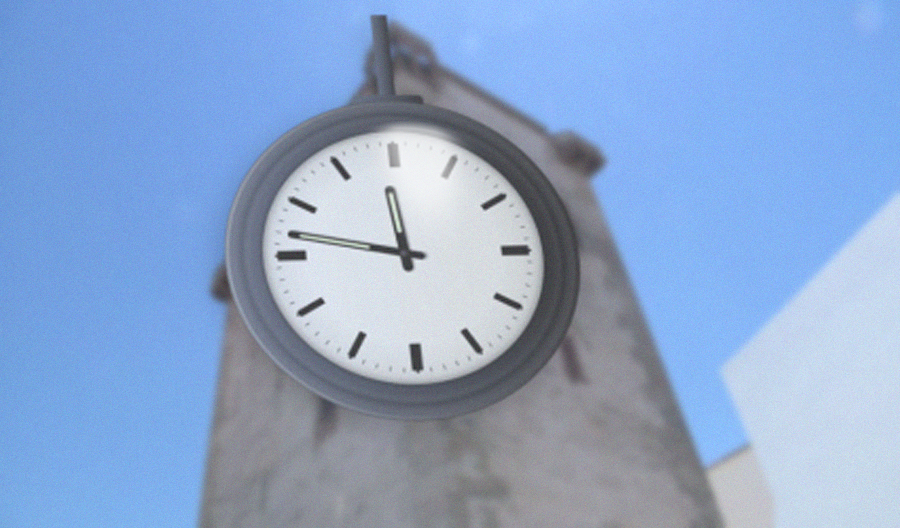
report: 11,47
